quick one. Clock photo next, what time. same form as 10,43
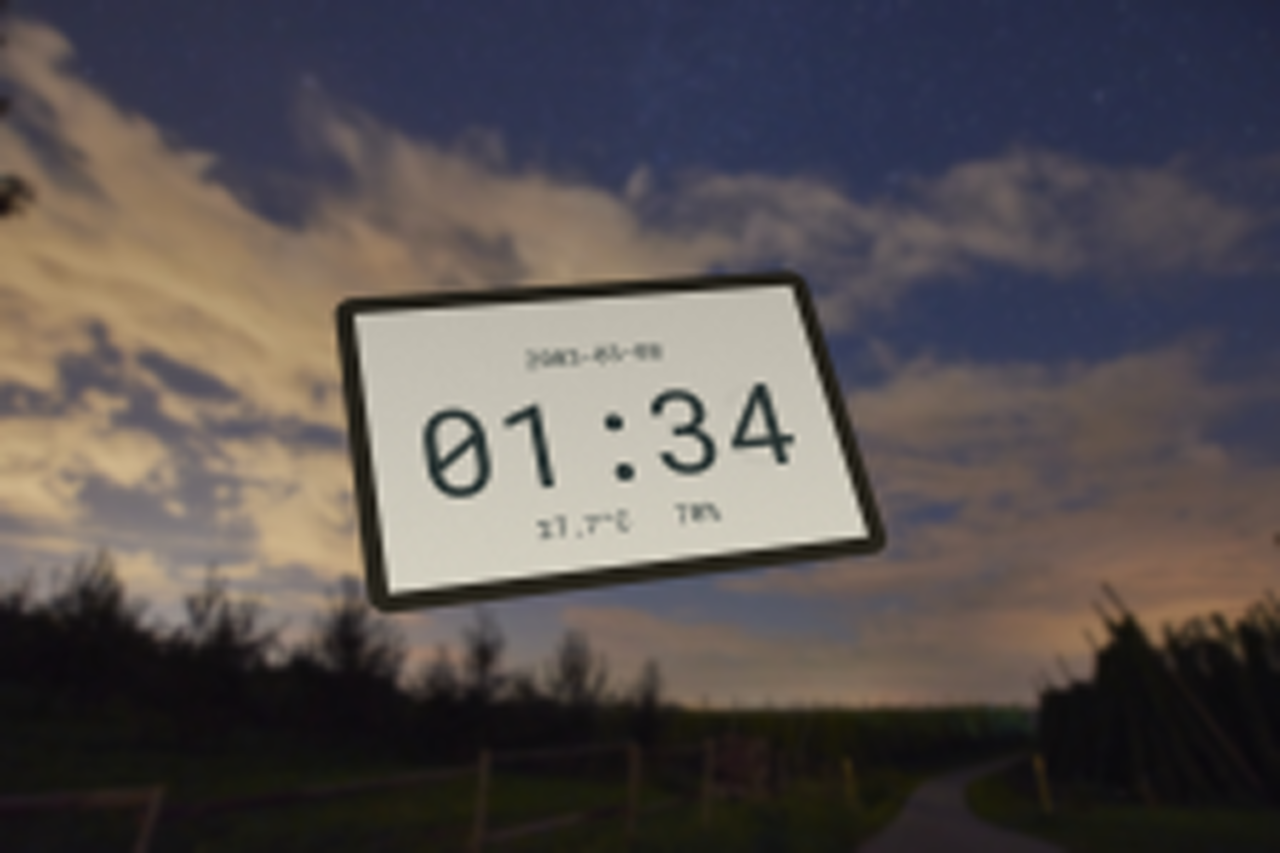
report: 1,34
